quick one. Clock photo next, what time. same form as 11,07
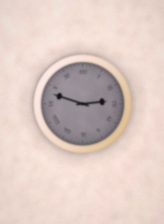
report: 2,48
